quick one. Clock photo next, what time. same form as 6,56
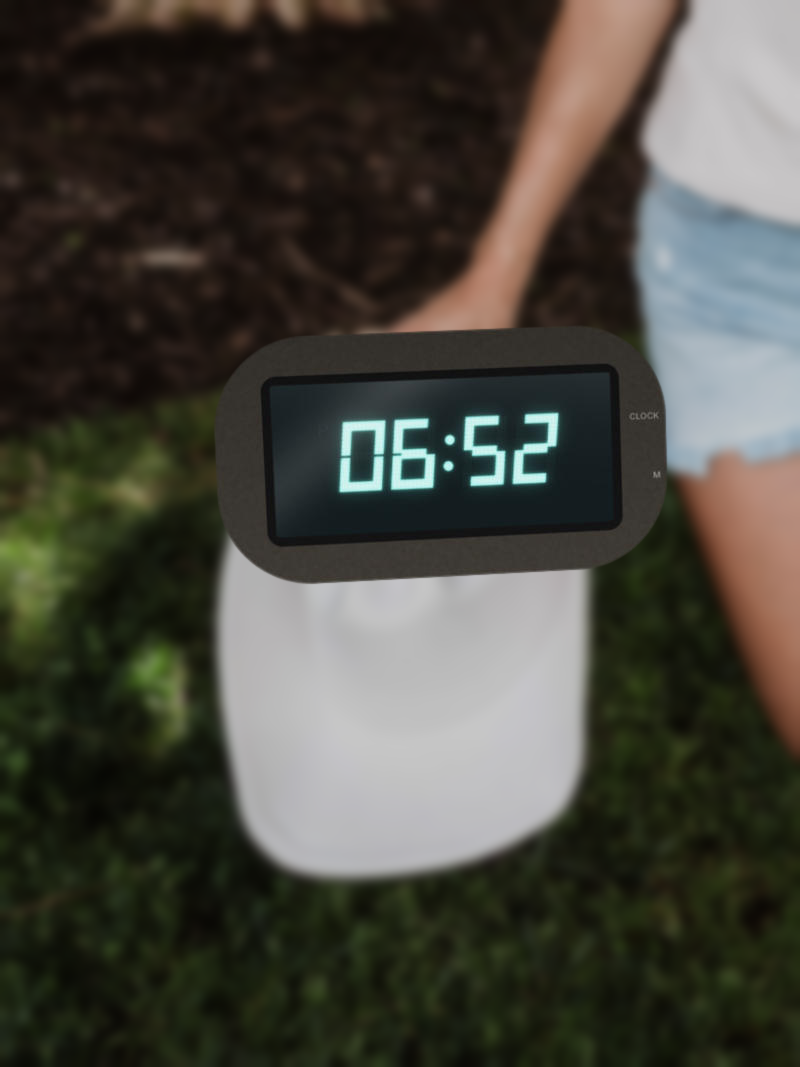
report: 6,52
